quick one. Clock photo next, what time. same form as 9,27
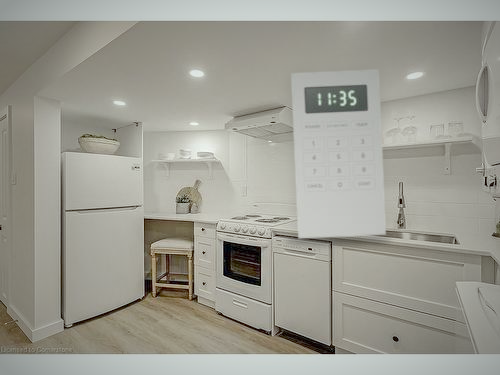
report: 11,35
